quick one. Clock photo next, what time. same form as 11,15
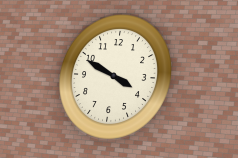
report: 3,49
